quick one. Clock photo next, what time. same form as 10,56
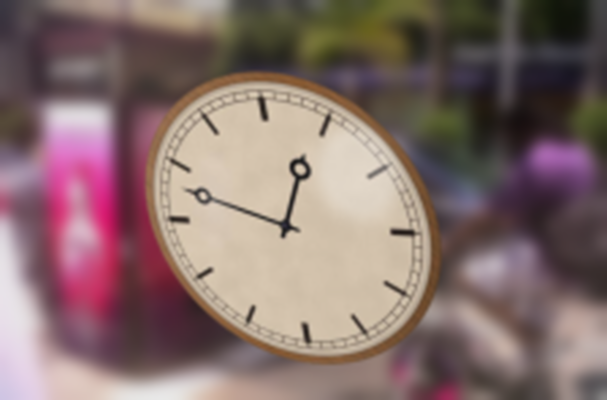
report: 12,48
